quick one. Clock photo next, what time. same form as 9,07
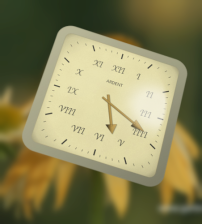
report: 5,19
